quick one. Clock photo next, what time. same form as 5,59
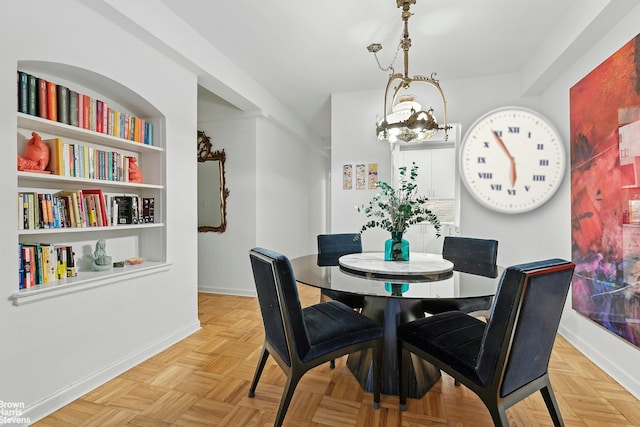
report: 5,54
